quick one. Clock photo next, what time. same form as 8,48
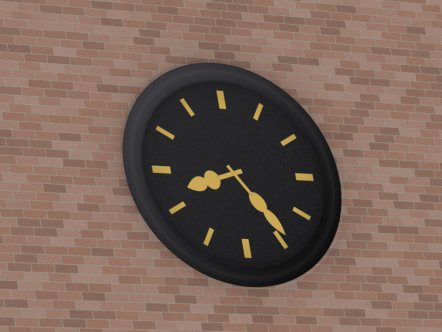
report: 8,24
